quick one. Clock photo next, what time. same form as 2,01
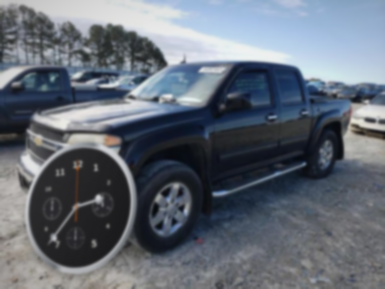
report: 2,37
